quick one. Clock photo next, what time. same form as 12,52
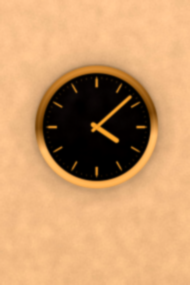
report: 4,08
